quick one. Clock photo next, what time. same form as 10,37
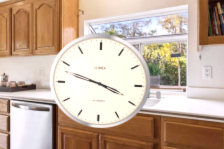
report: 3,48
